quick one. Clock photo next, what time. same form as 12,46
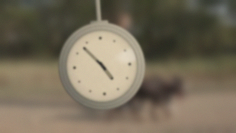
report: 4,53
